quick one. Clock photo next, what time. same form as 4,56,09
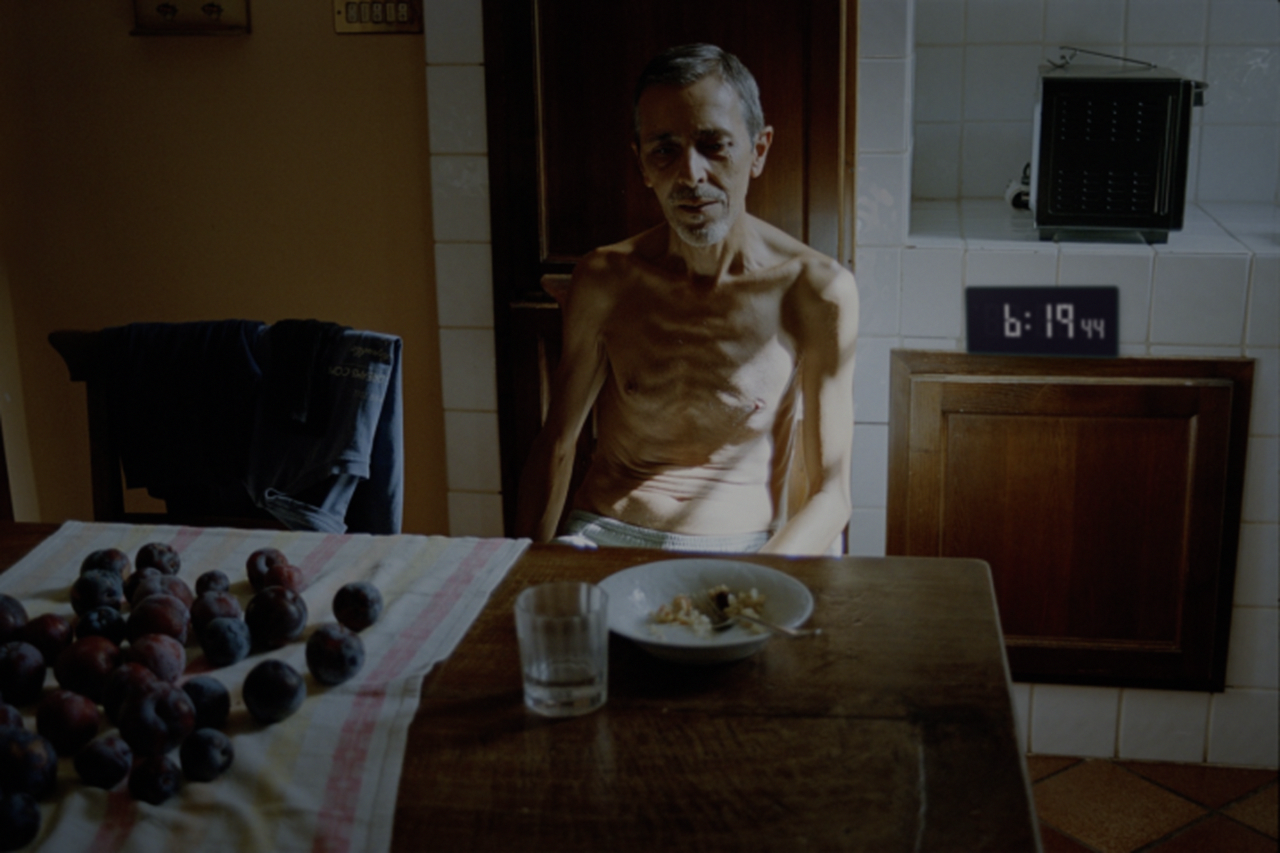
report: 6,19,44
